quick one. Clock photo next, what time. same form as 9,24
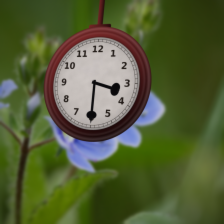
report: 3,30
